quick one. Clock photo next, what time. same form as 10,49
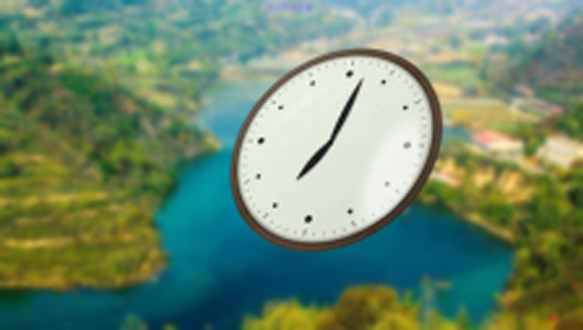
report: 7,02
